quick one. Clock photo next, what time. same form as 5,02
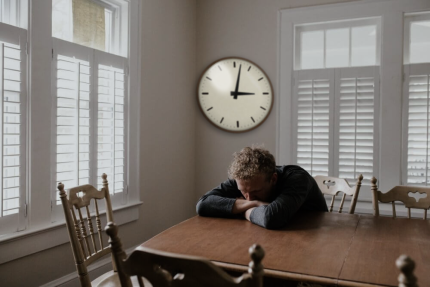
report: 3,02
